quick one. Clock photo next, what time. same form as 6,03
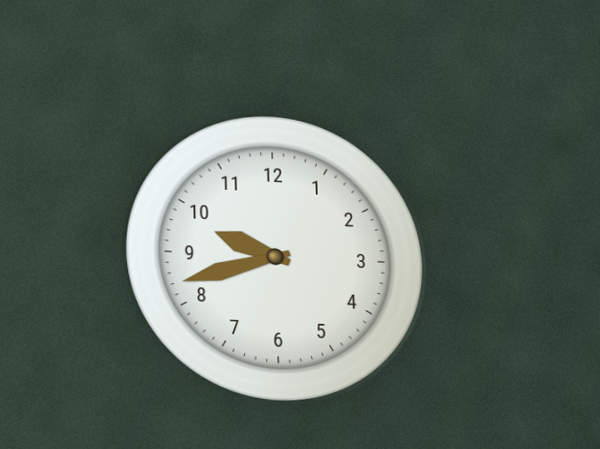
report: 9,42
